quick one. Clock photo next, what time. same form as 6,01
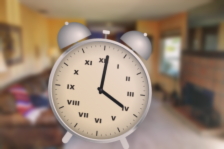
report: 4,01
